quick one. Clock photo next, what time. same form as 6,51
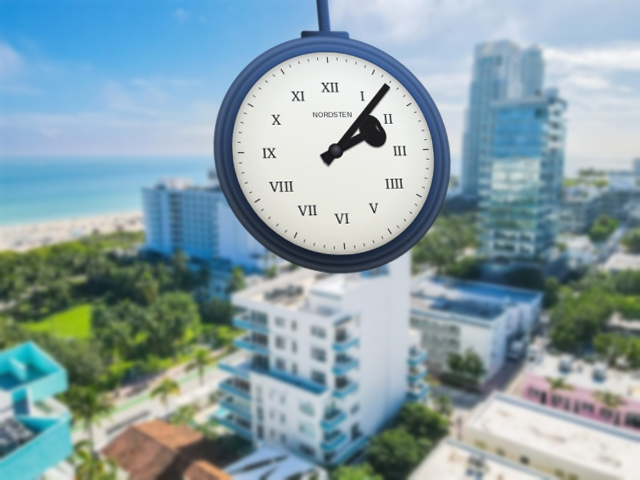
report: 2,07
